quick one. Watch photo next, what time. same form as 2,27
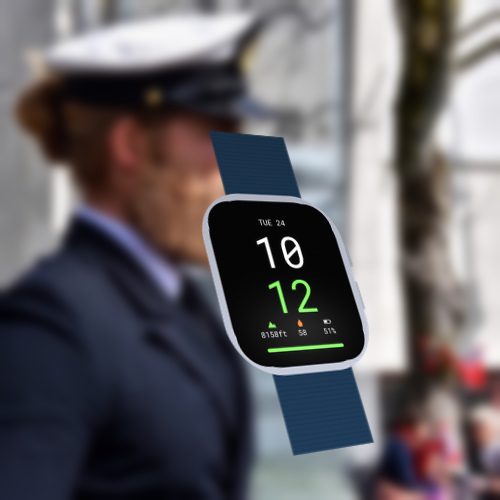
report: 10,12
